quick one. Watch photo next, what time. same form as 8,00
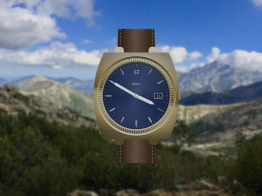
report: 3,50
